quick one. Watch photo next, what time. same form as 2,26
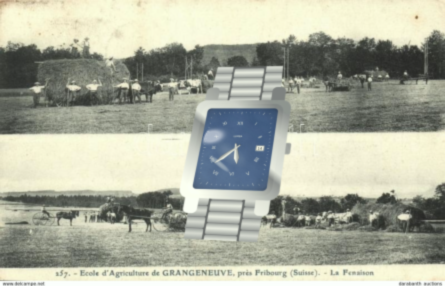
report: 5,38
